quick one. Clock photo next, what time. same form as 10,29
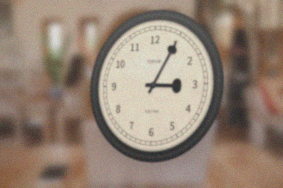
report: 3,05
